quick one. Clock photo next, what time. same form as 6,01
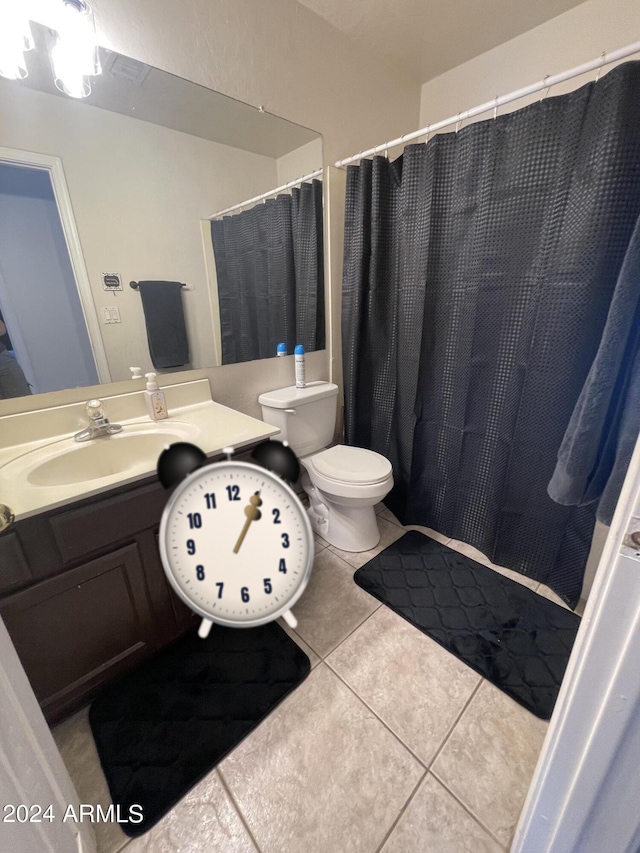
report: 1,05
